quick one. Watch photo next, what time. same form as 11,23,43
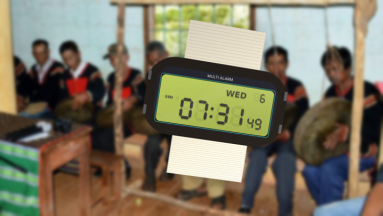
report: 7,31,49
